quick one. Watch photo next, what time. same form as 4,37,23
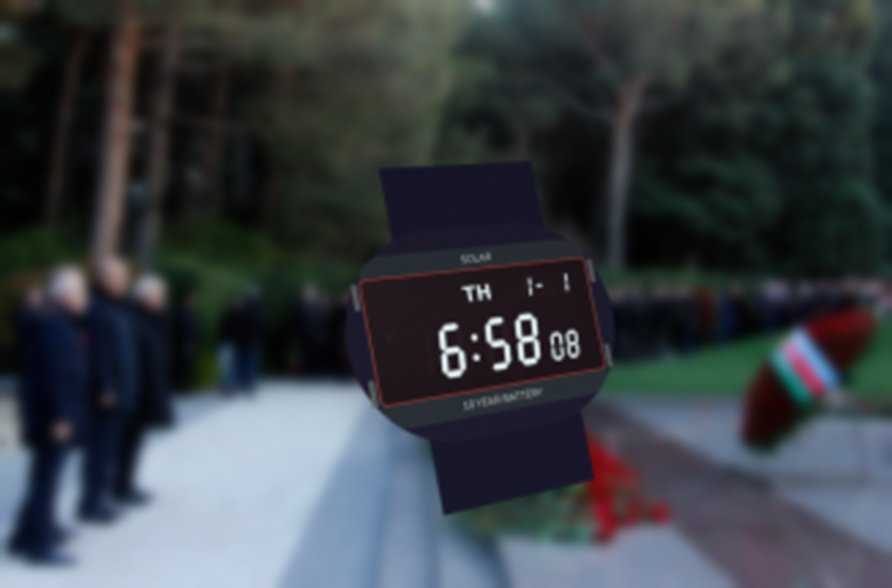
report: 6,58,08
